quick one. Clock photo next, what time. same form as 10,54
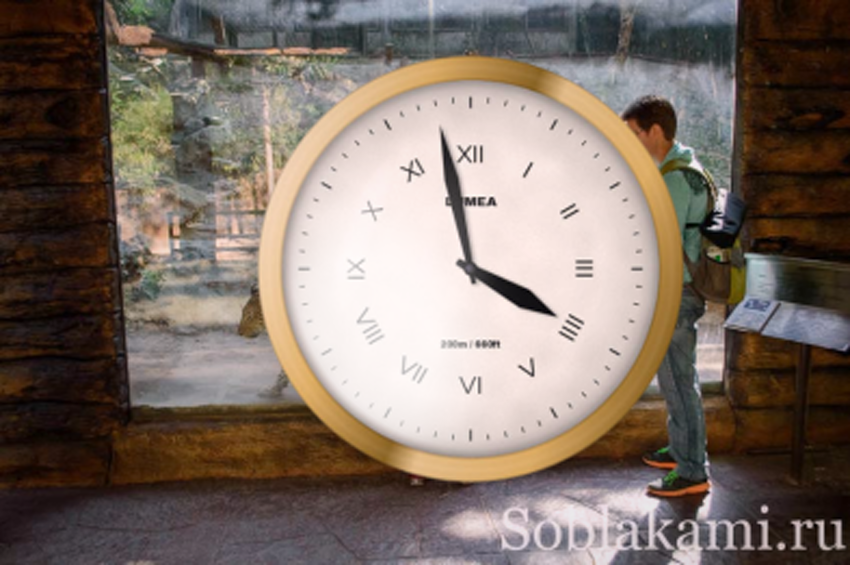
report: 3,58
